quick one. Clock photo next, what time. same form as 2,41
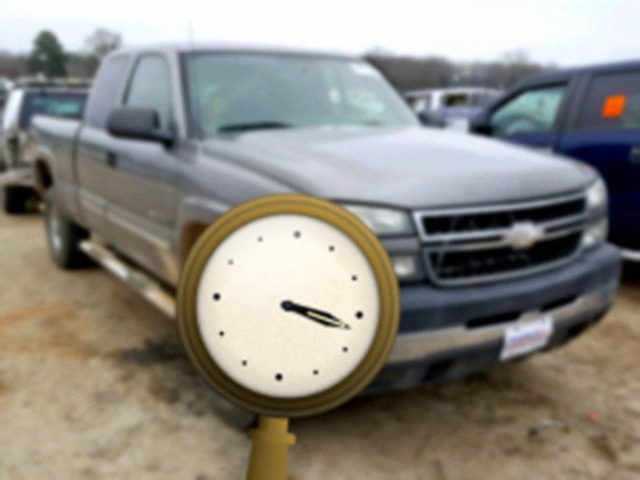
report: 3,17
